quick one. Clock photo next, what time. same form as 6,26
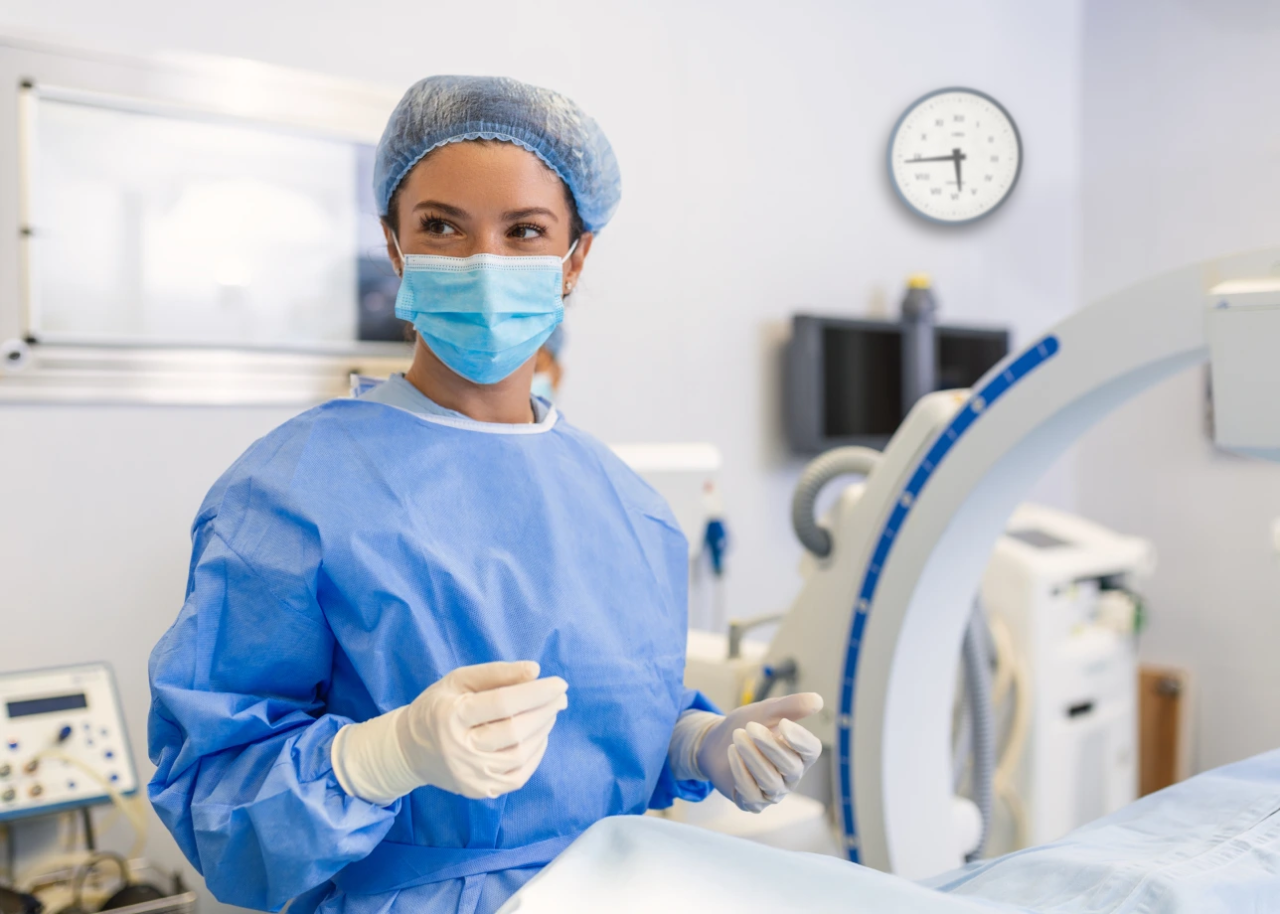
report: 5,44
